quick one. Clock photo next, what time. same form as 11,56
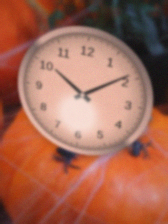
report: 10,09
